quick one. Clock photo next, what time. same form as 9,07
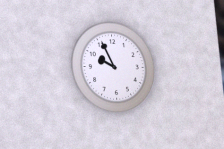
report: 9,56
